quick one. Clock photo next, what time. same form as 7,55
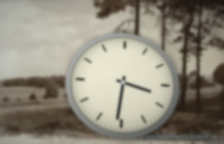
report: 3,31
